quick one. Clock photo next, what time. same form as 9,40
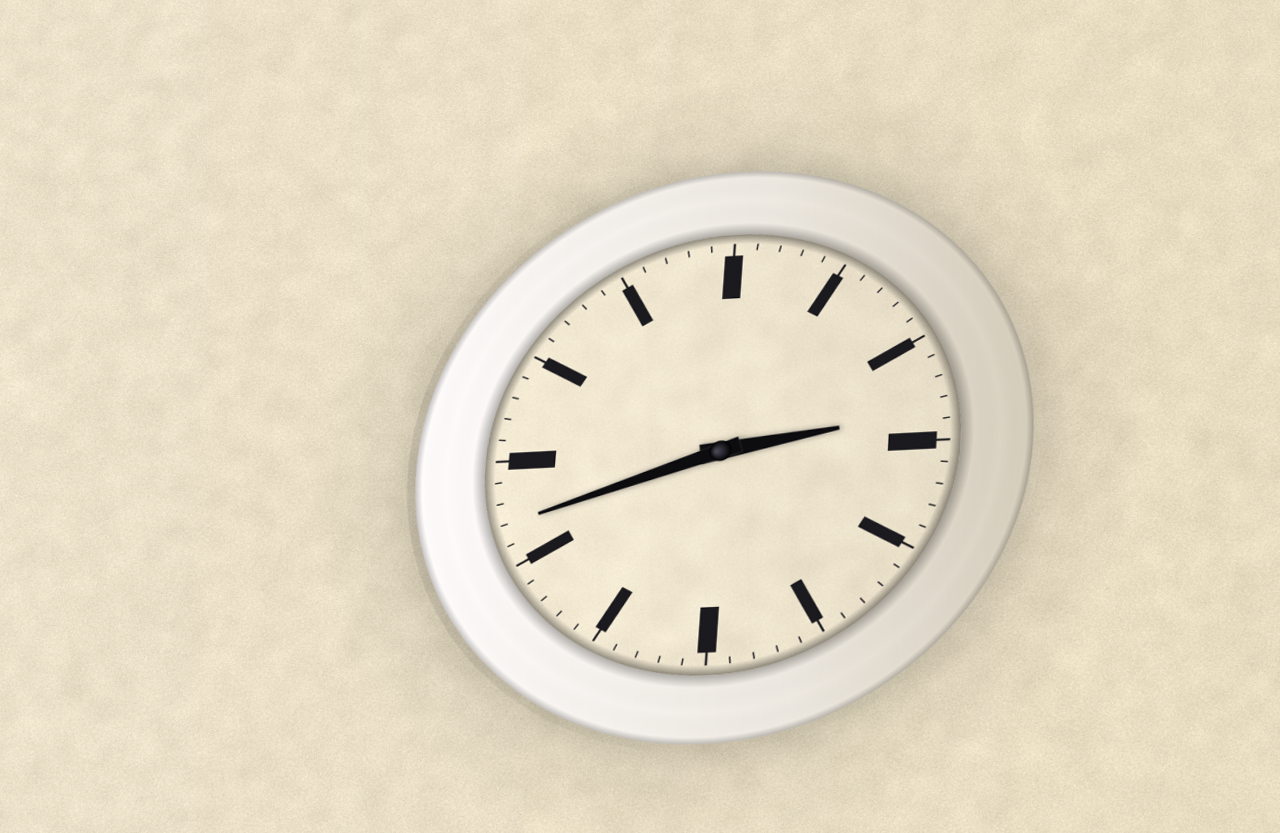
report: 2,42
